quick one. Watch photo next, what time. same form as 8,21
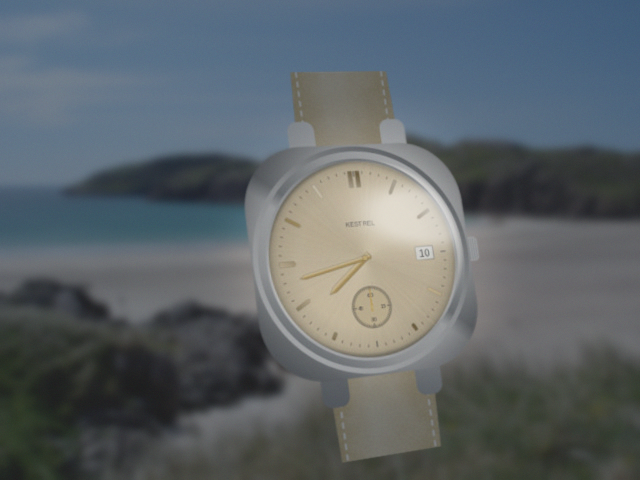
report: 7,43
